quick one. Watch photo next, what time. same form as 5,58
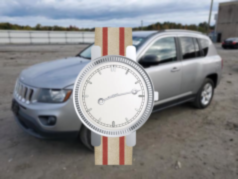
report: 8,13
